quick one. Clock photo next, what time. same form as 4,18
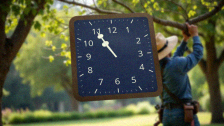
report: 10,55
